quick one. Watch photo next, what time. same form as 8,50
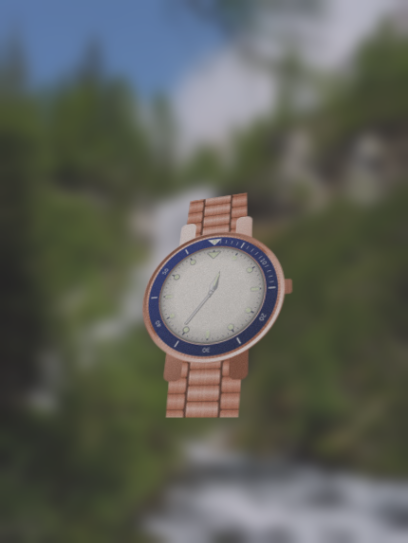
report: 12,36
